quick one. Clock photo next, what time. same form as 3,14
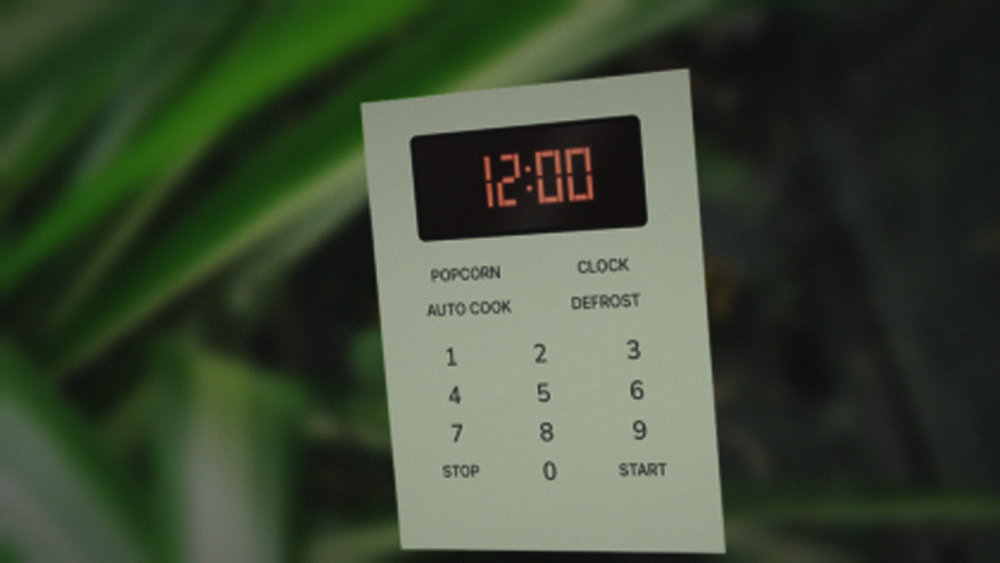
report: 12,00
